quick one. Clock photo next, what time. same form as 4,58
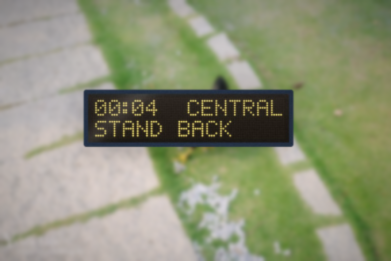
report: 0,04
